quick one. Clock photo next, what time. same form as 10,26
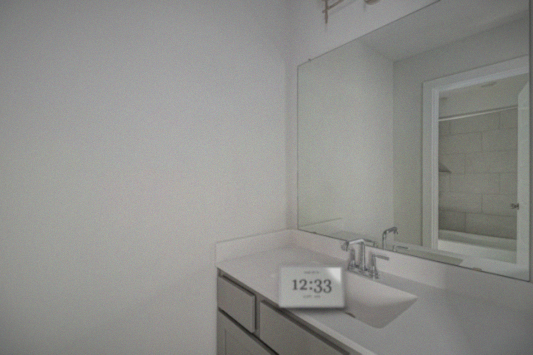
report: 12,33
